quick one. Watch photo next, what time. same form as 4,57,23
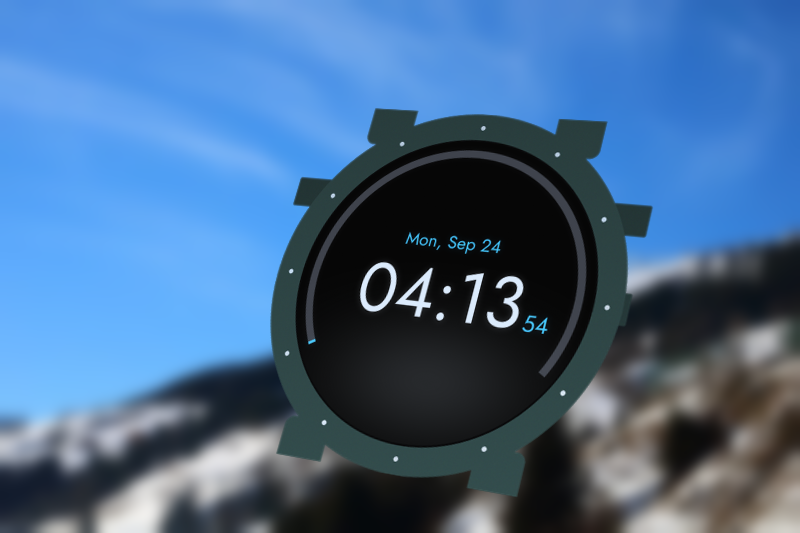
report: 4,13,54
